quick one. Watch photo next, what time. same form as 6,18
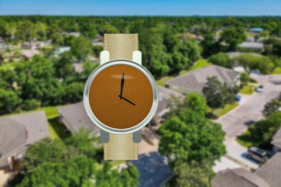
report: 4,01
